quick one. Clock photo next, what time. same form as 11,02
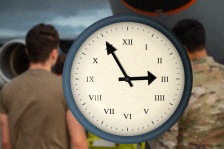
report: 2,55
